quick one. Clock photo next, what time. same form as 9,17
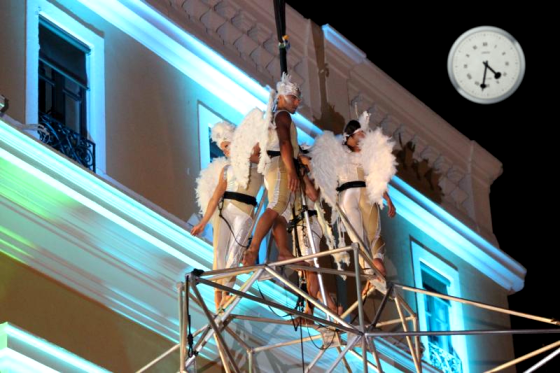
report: 4,32
